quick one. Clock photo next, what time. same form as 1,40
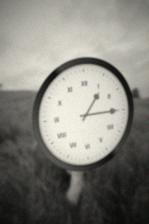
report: 1,15
